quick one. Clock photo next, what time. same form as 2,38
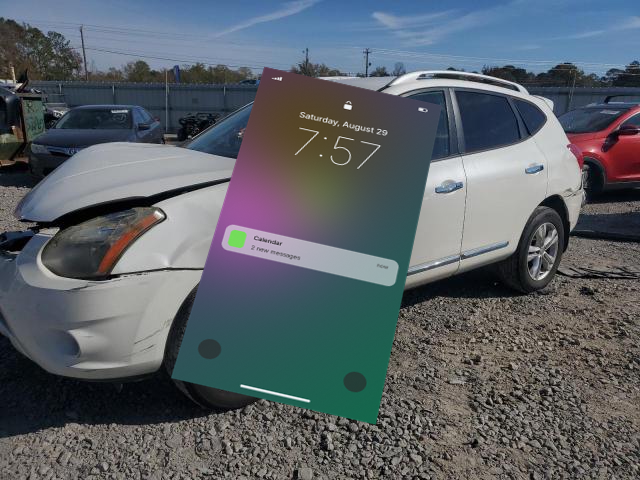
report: 7,57
